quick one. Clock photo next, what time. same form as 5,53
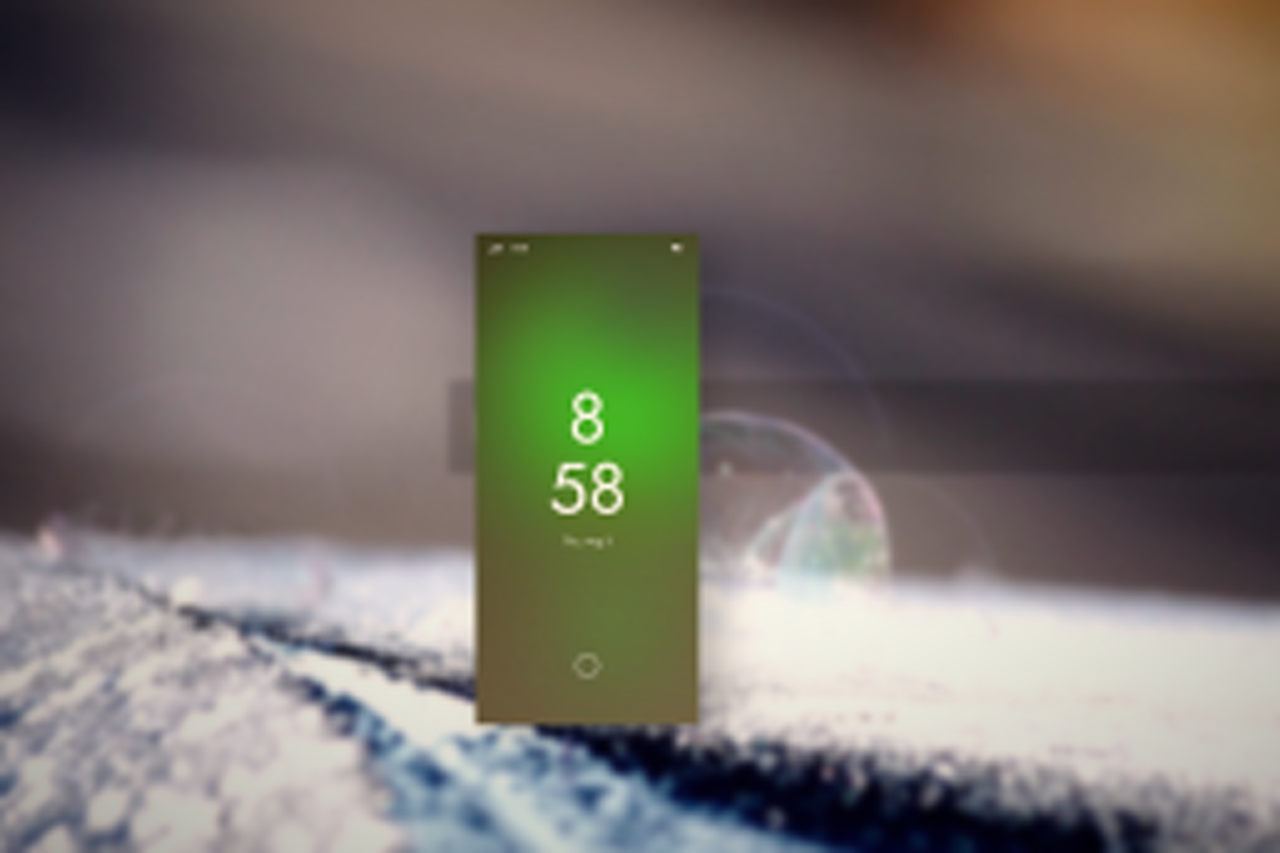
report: 8,58
